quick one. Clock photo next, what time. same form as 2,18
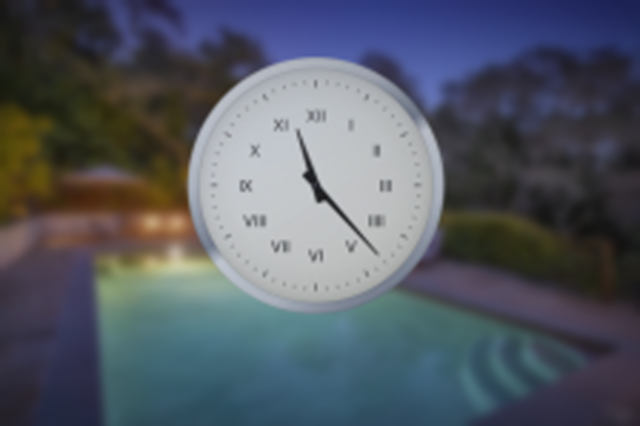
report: 11,23
